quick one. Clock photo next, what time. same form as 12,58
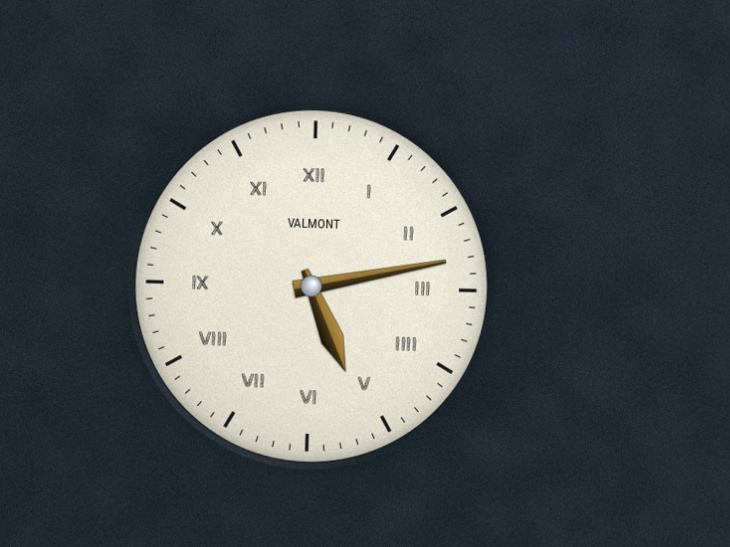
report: 5,13
